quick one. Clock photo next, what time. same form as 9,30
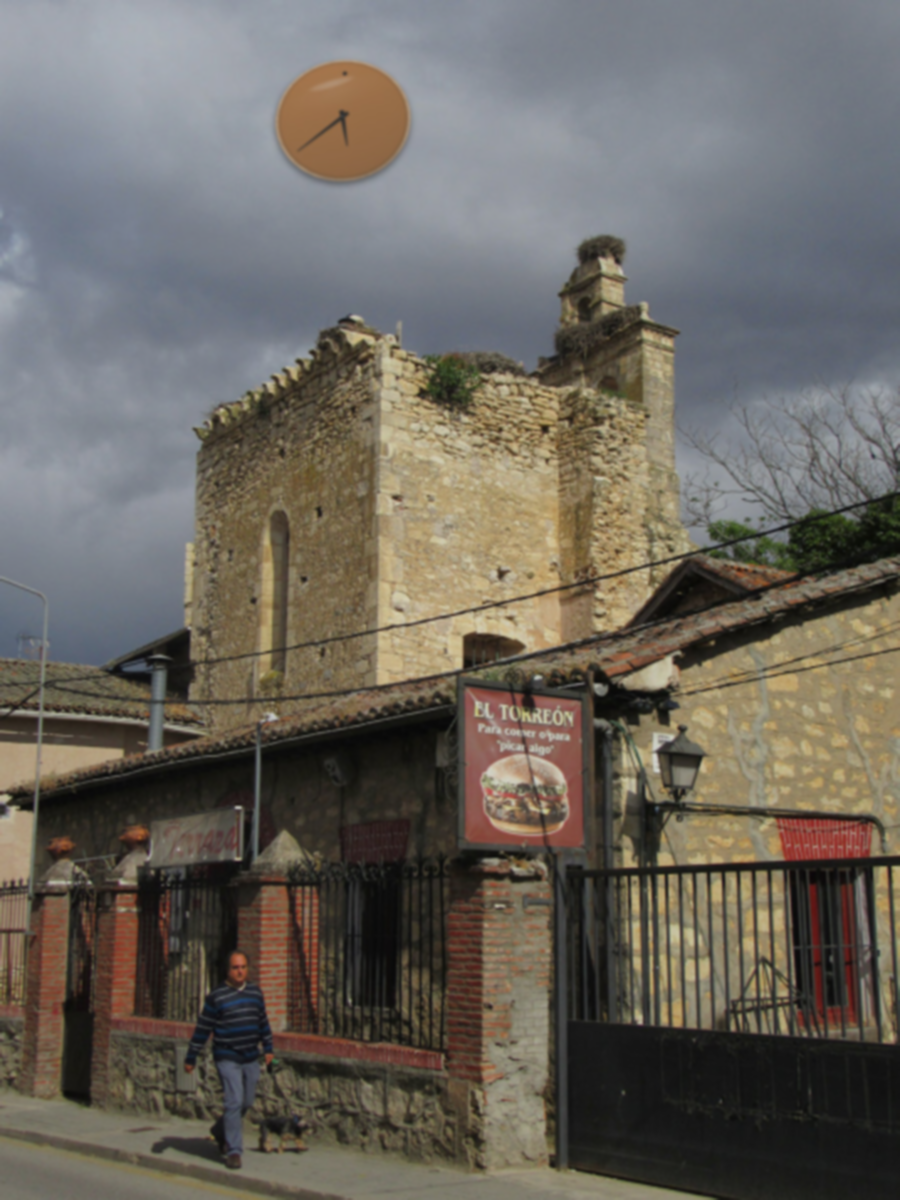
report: 5,38
